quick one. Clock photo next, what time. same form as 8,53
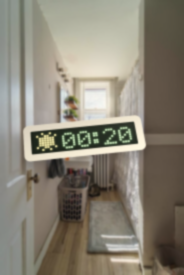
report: 0,20
